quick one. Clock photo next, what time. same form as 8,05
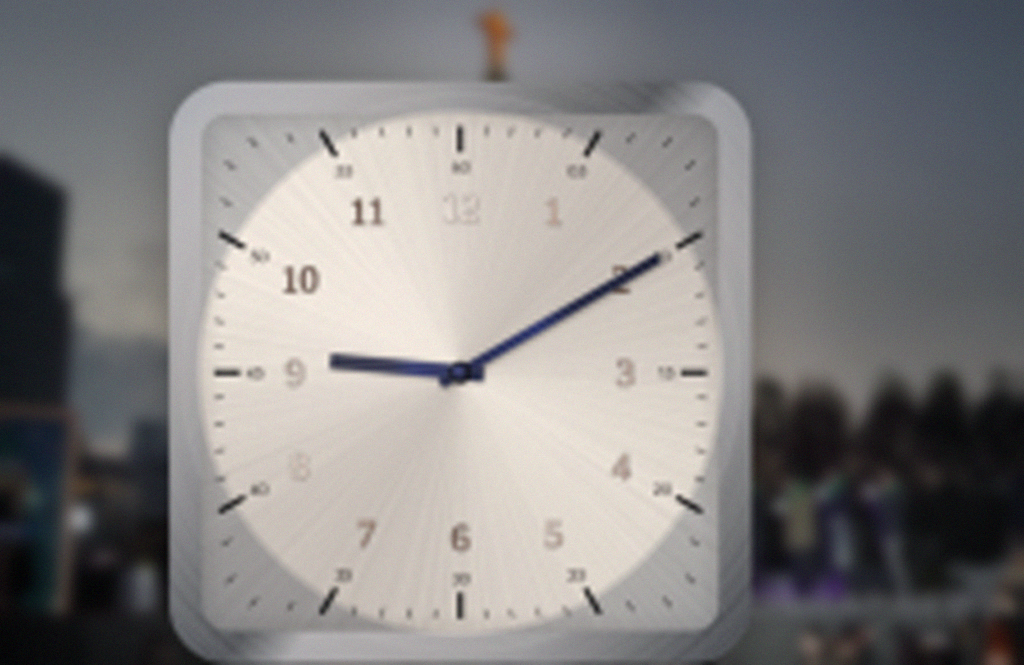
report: 9,10
